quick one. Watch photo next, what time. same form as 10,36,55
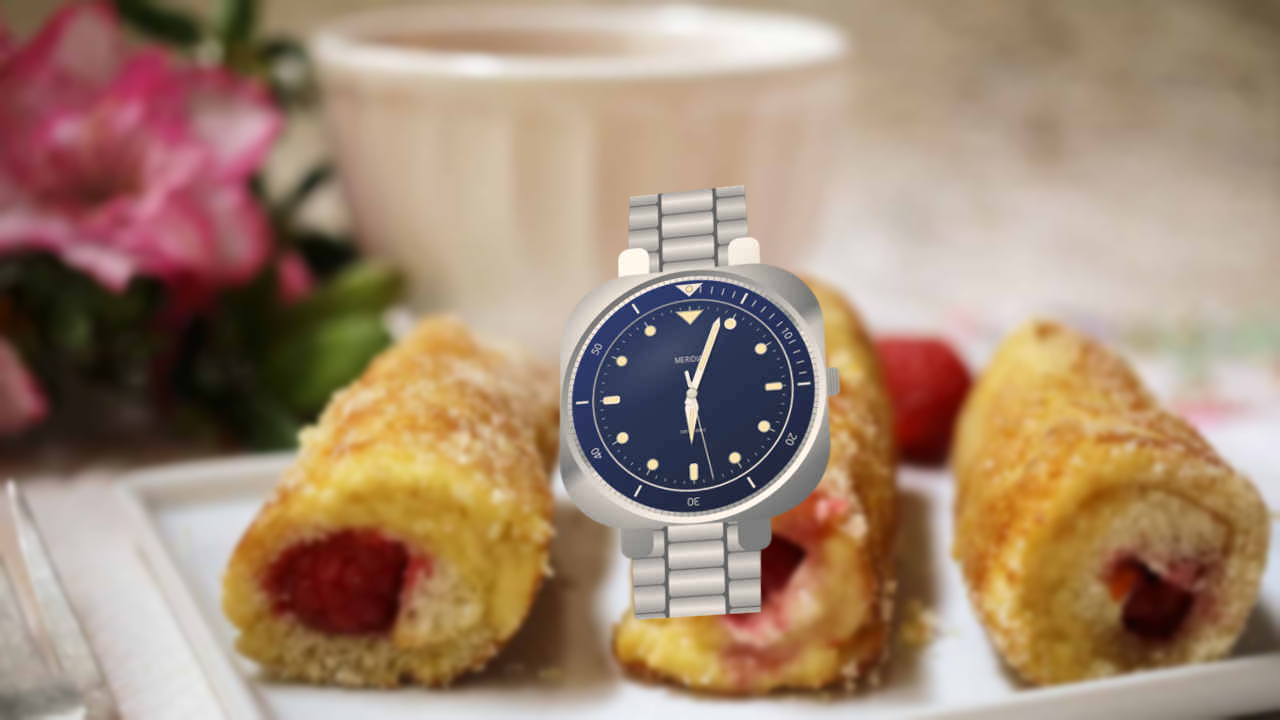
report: 6,03,28
